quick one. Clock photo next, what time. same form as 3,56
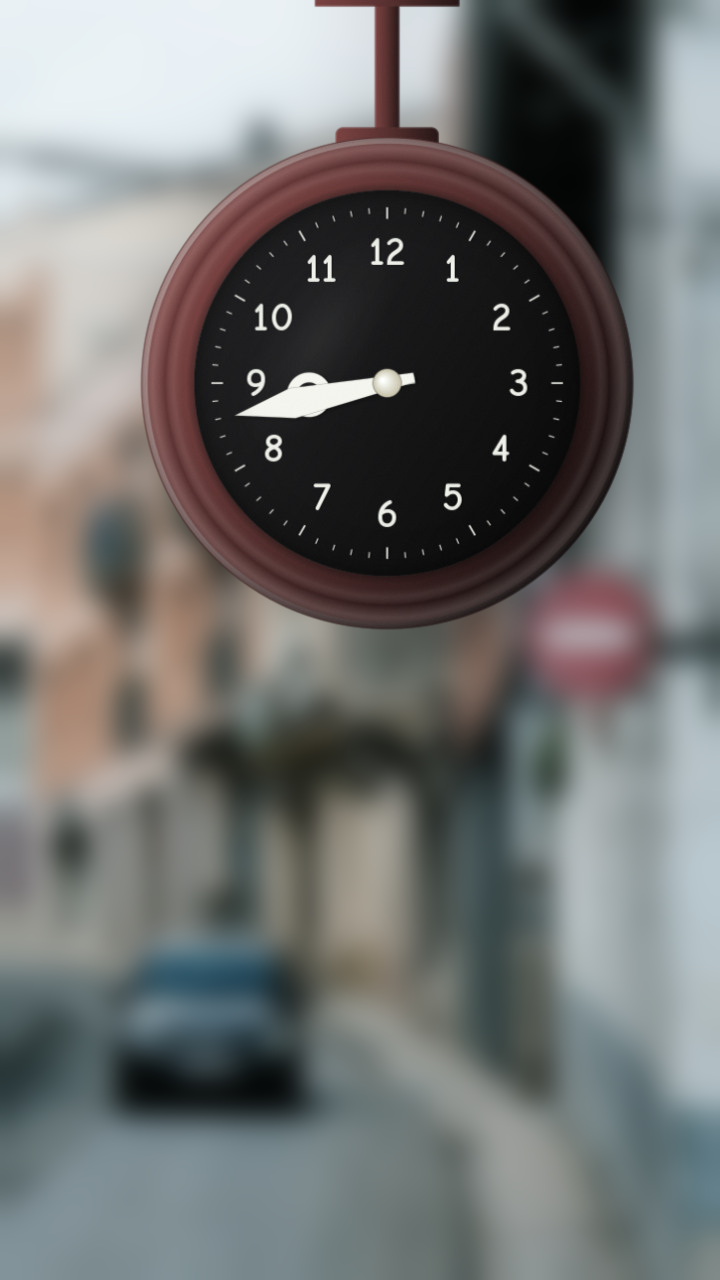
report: 8,43
